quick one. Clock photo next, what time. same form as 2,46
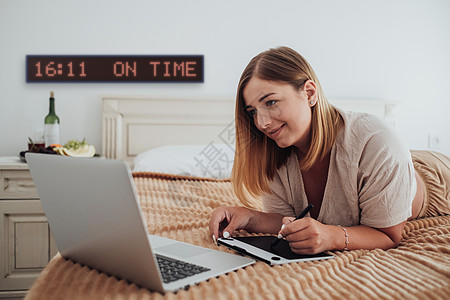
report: 16,11
